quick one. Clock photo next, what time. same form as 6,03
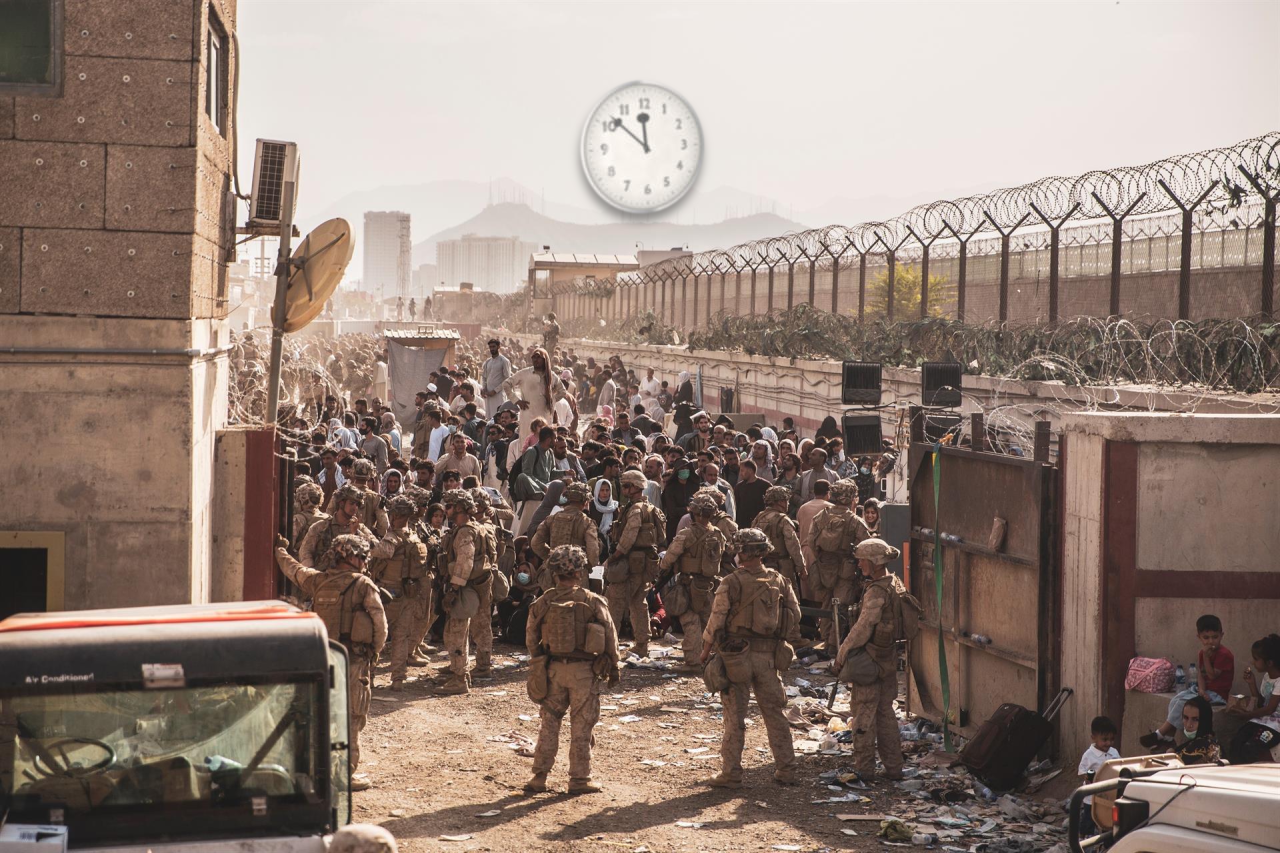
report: 11,52
